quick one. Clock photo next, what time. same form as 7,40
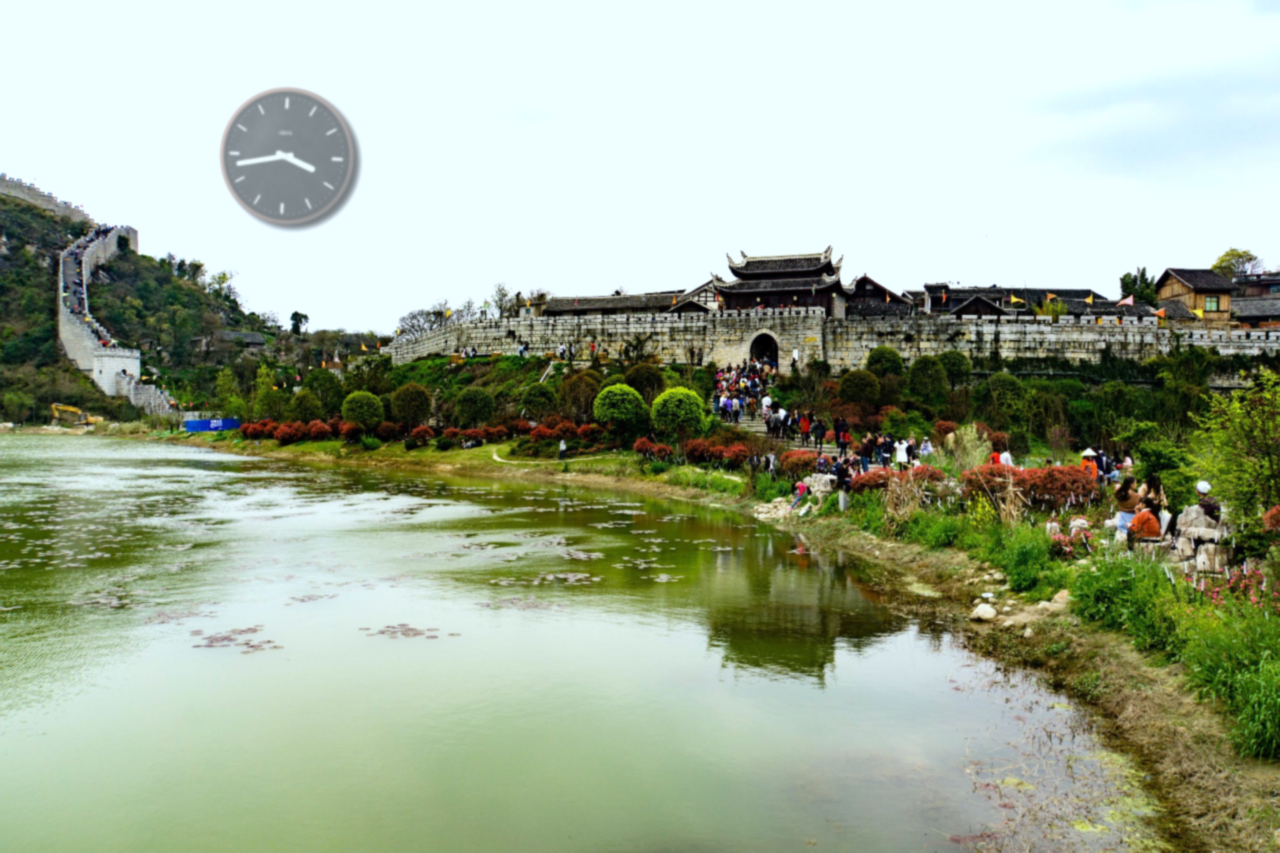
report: 3,43
